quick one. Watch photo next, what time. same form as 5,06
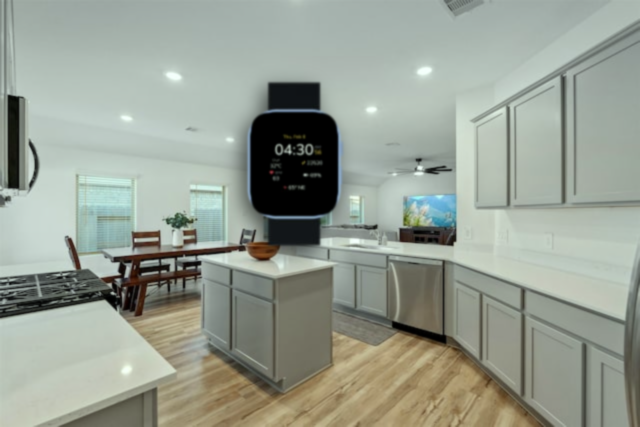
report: 4,30
